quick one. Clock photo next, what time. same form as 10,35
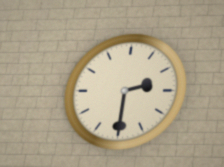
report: 2,30
